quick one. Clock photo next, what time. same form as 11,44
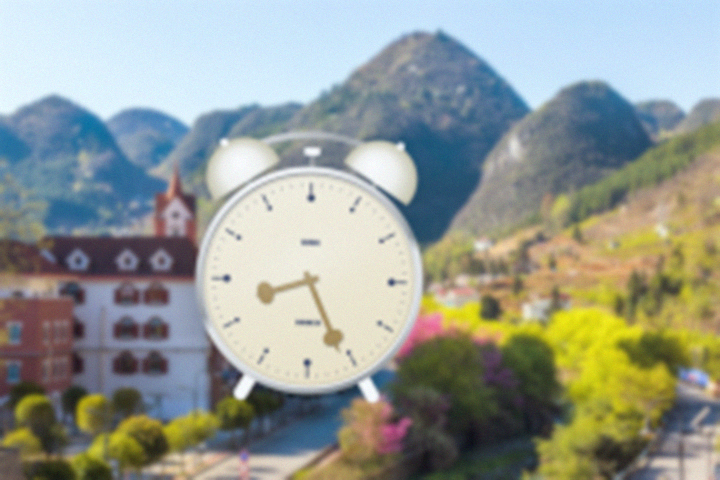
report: 8,26
